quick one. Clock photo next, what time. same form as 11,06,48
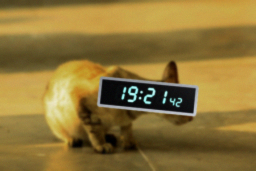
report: 19,21,42
